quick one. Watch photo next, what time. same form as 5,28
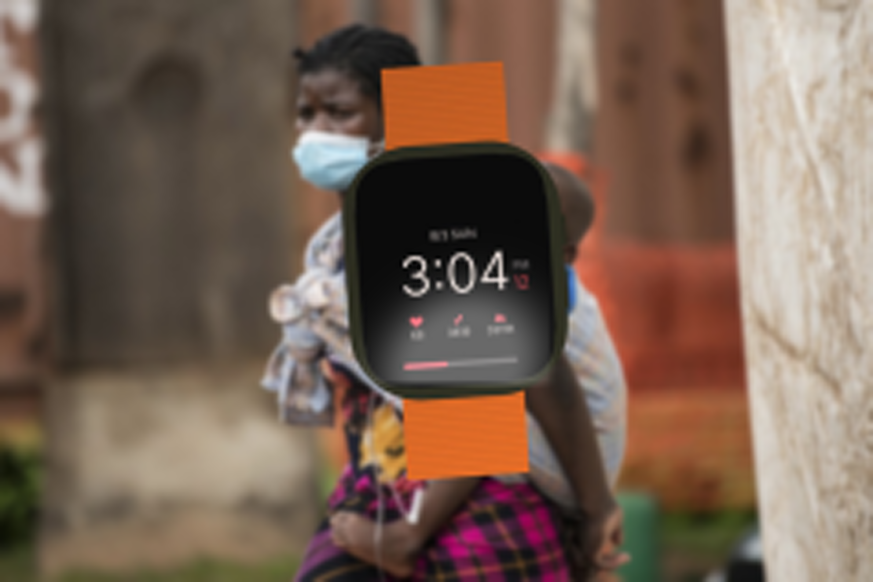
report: 3,04
